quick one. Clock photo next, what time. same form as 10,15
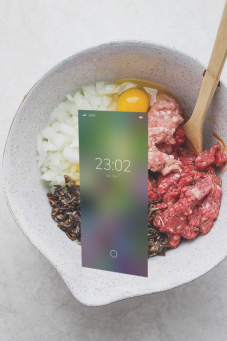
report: 23,02
